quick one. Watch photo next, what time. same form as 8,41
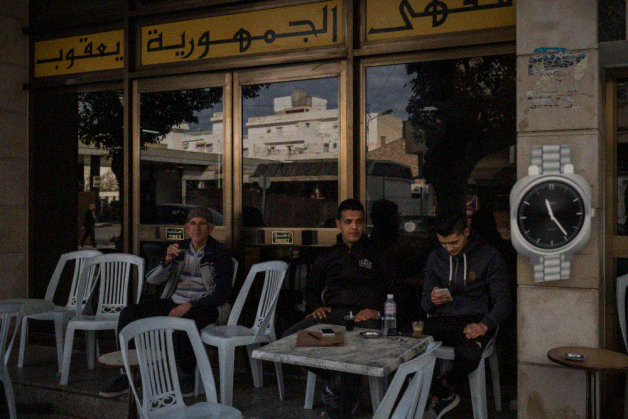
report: 11,24
